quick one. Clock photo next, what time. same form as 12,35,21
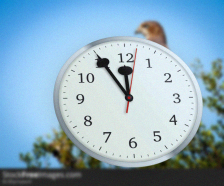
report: 11,55,02
